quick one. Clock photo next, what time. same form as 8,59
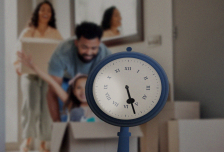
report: 5,27
